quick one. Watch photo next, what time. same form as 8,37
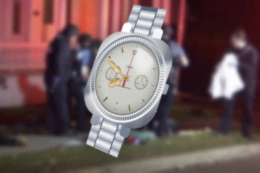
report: 7,49
